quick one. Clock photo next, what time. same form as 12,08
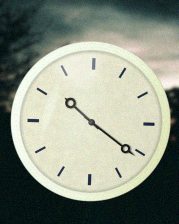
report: 10,21
